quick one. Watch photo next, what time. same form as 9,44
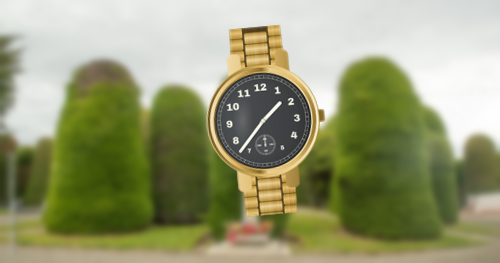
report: 1,37
